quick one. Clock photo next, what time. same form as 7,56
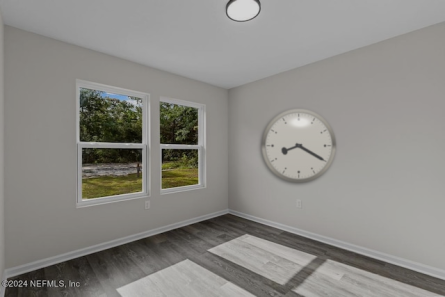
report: 8,20
